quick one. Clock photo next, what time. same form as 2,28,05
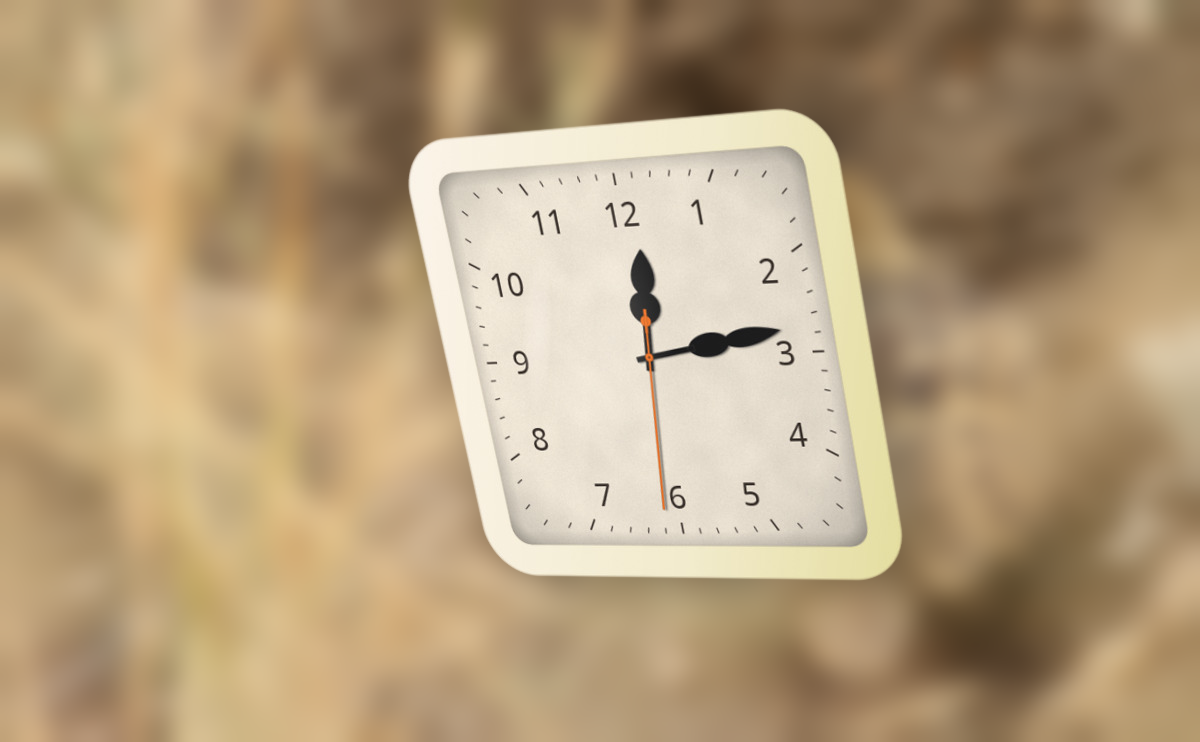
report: 12,13,31
